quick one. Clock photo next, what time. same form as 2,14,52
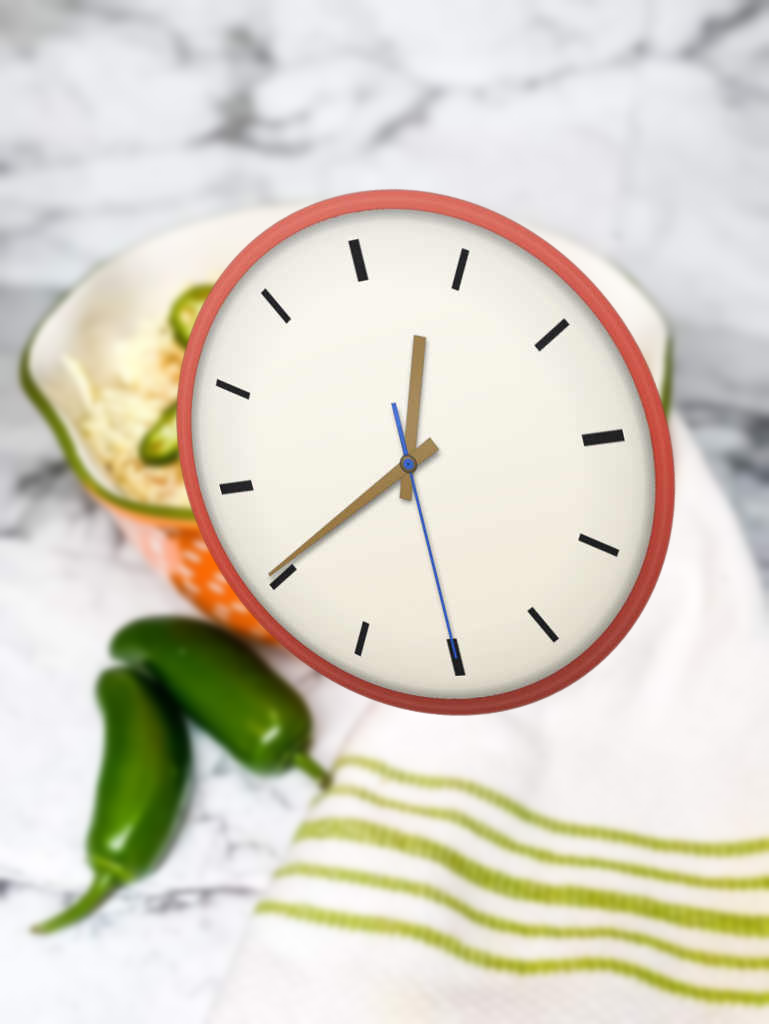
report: 12,40,30
